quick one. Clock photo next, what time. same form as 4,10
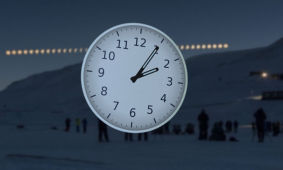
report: 2,05
